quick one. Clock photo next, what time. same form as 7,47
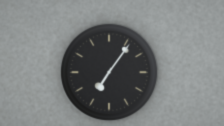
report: 7,06
